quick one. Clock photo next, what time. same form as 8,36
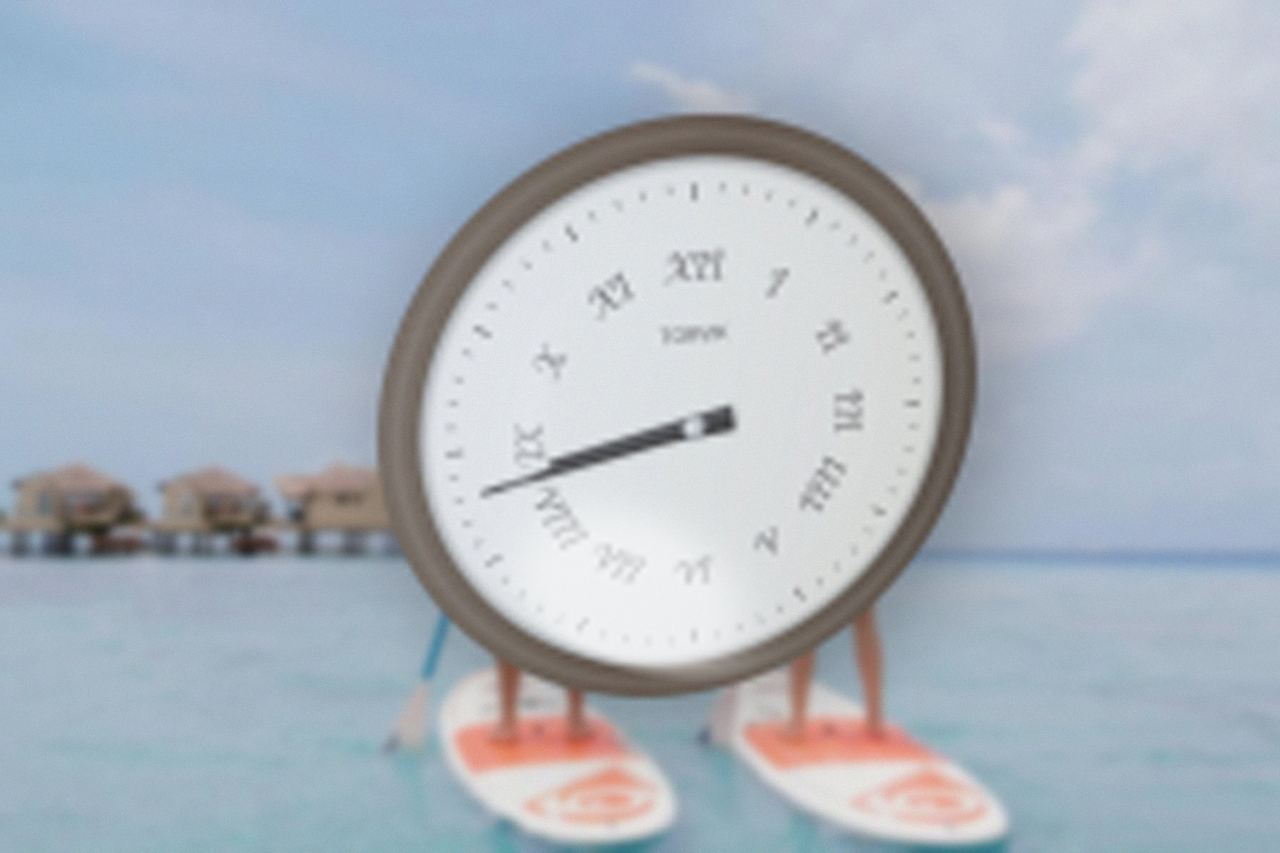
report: 8,43
